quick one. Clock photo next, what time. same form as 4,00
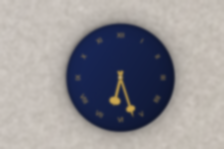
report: 6,27
